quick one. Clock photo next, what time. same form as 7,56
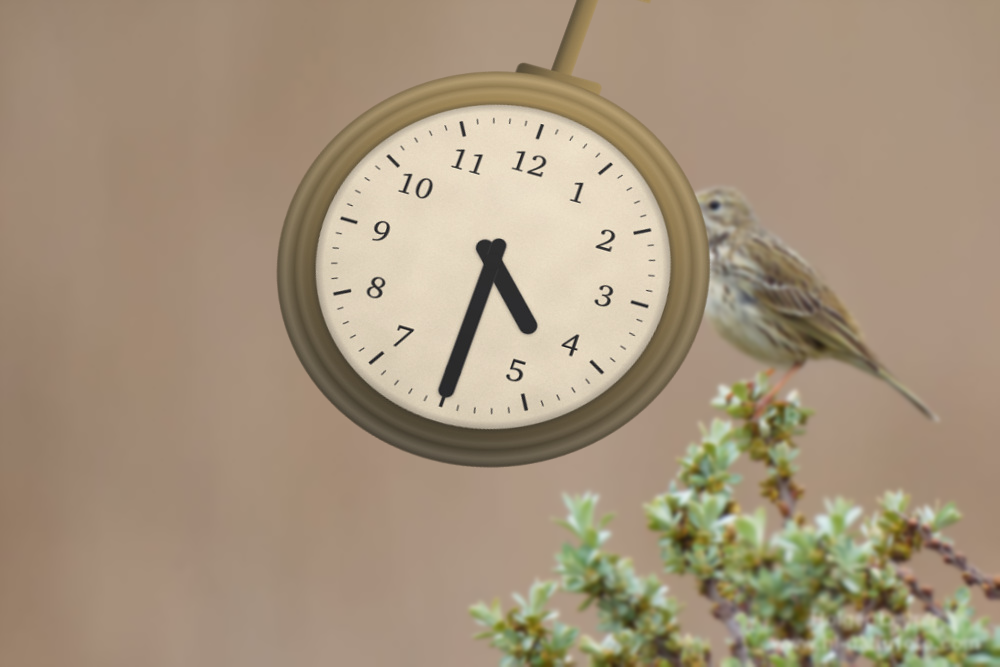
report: 4,30
